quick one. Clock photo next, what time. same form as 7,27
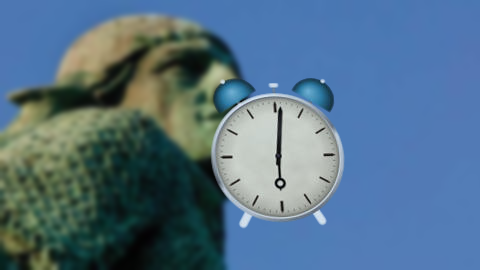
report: 6,01
